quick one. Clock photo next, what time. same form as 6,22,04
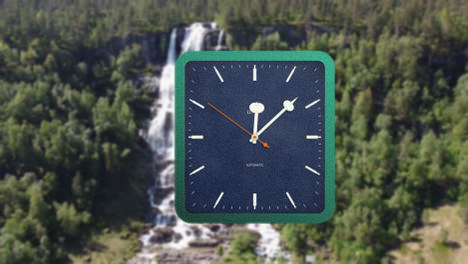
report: 12,07,51
